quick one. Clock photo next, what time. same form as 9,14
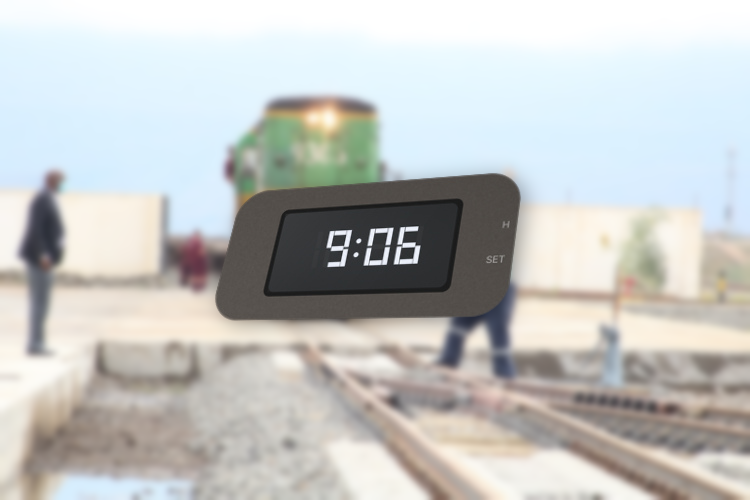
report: 9,06
